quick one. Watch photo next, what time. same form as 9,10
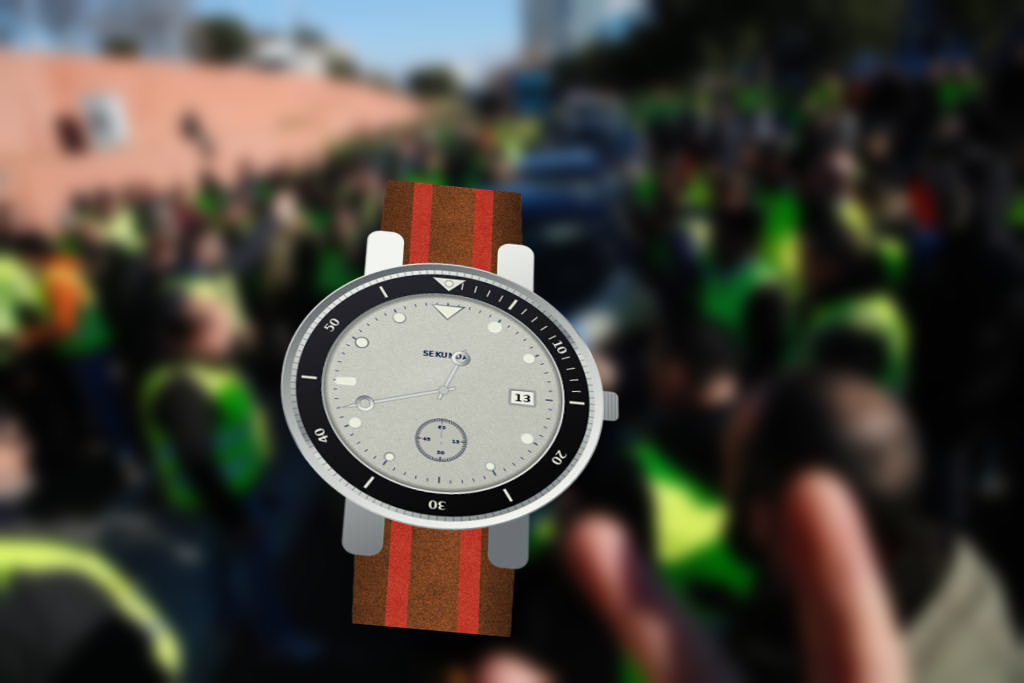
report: 12,42
